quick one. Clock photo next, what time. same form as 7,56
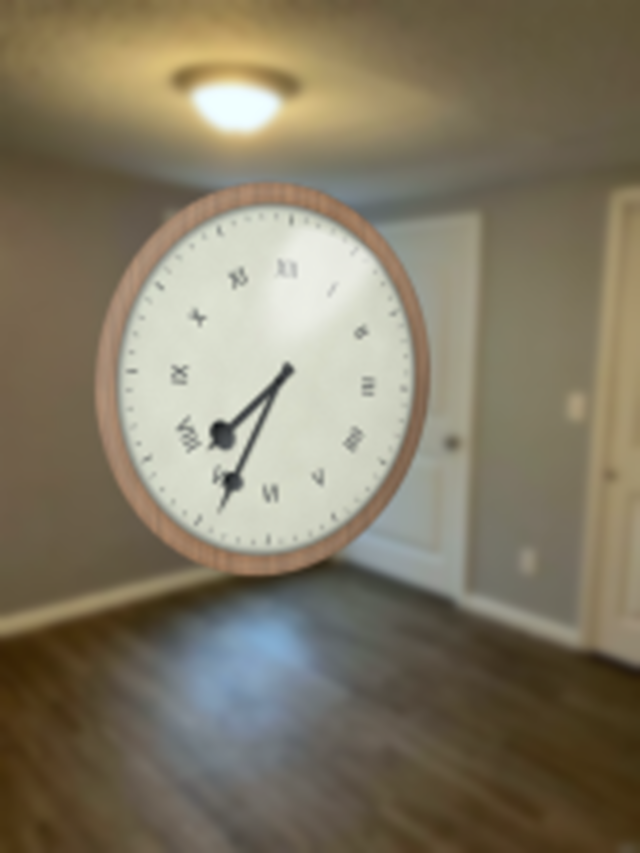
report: 7,34
